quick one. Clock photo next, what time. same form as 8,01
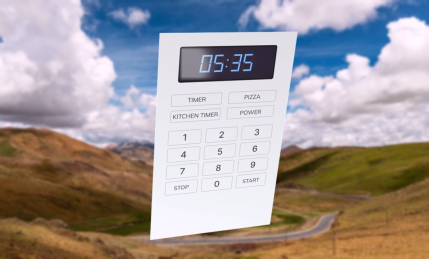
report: 5,35
